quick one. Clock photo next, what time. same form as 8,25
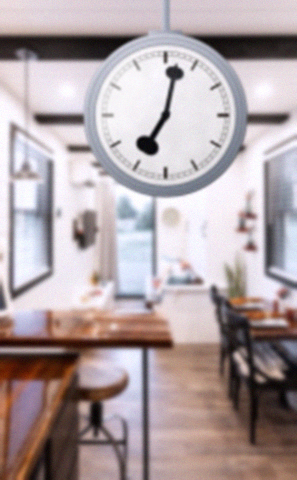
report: 7,02
